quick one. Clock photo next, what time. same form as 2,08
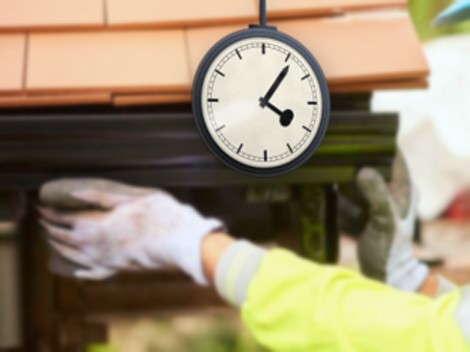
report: 4,06
